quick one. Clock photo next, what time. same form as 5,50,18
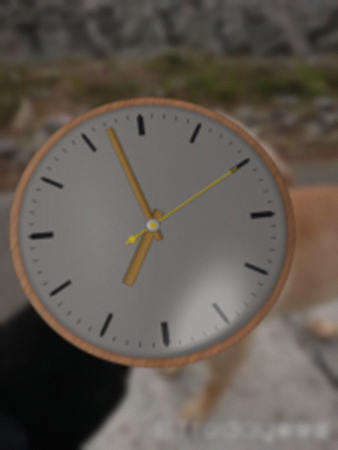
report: 6,57,10
